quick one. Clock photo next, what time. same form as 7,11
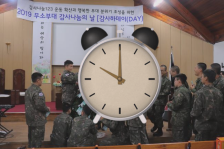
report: 10,00
